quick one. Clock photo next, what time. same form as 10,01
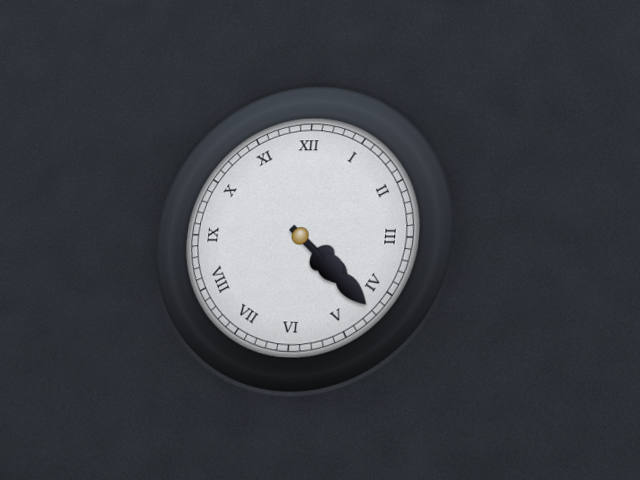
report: 4,22
